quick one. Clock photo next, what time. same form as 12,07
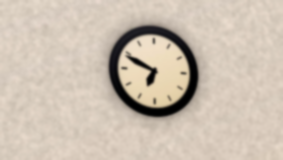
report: 6,49
